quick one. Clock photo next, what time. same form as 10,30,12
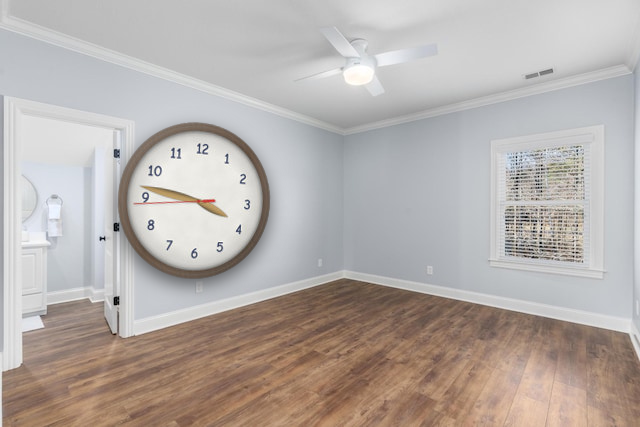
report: 3,46,44
